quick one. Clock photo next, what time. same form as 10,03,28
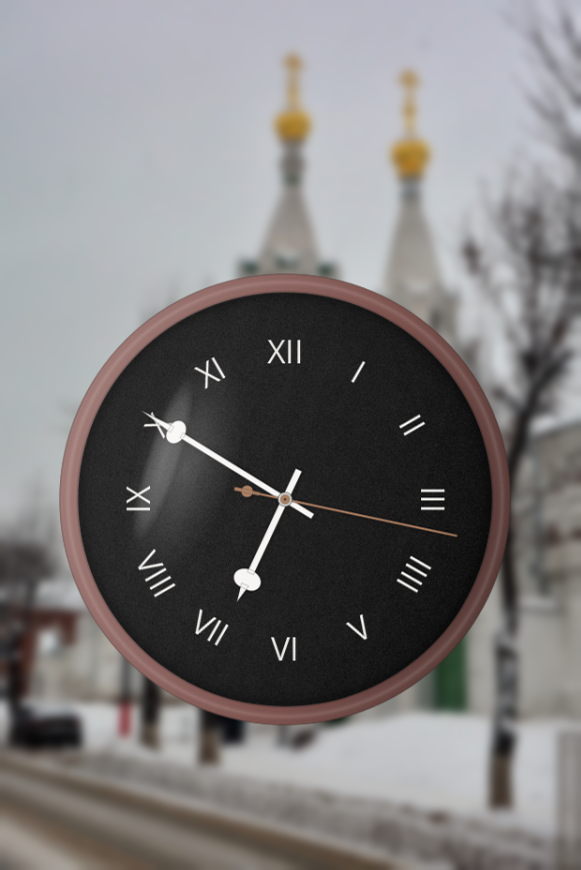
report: 6,50,17
